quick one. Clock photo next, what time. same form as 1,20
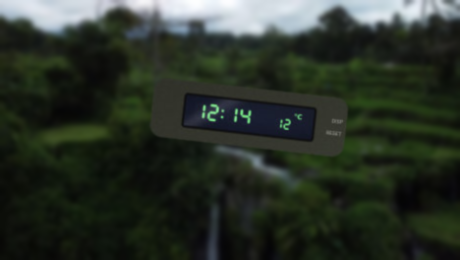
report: 12,14
